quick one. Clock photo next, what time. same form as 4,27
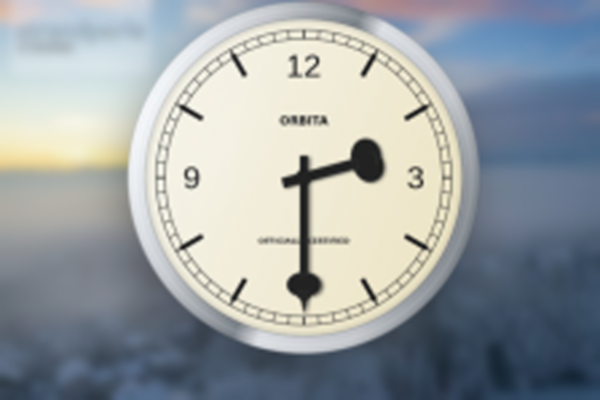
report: 2,30
